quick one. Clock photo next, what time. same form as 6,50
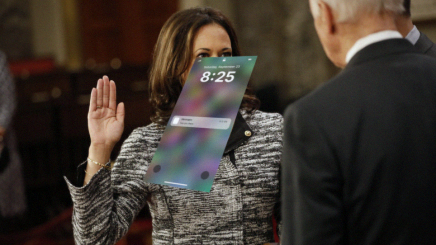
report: 8,25
